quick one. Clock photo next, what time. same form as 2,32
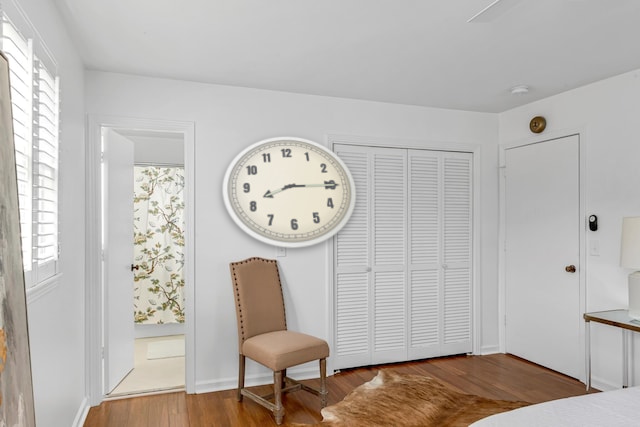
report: 8,15
